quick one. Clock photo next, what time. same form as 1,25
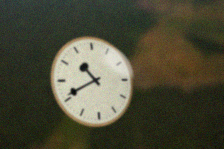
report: 10,41
